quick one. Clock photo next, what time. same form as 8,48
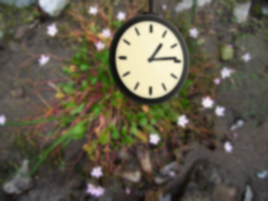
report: 1,14
